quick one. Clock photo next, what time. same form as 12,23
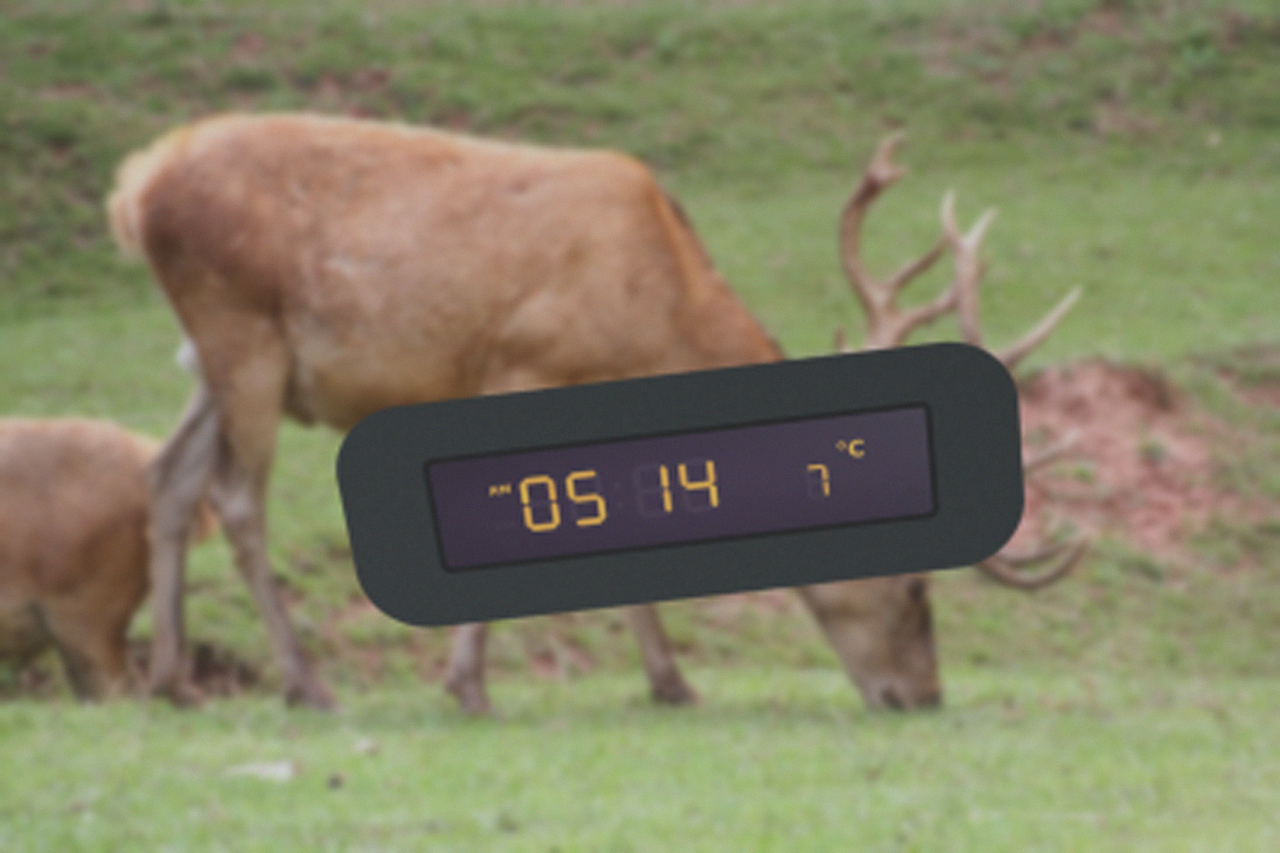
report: 5,14
